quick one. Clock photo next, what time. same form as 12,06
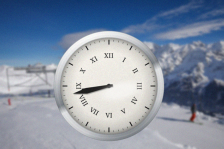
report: 8,43
